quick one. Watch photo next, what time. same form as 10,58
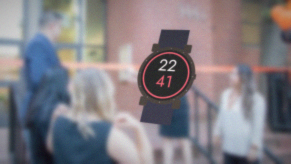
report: 22,41
